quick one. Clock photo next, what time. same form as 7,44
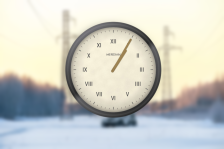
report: 1,05
